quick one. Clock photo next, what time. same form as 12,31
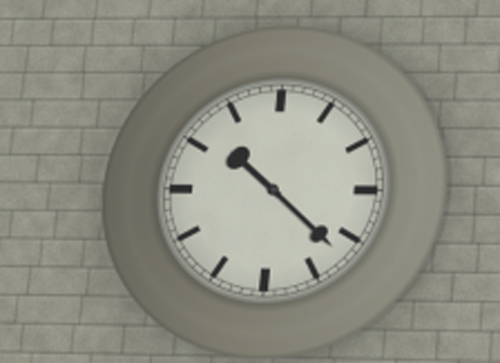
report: 10,22
